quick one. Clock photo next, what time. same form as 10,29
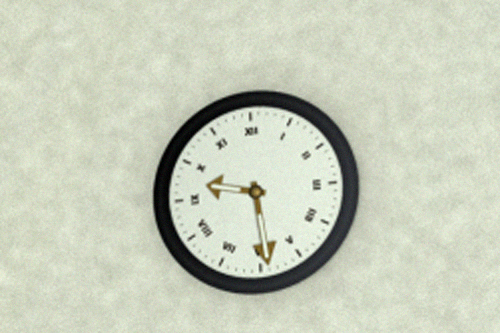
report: 9,29
